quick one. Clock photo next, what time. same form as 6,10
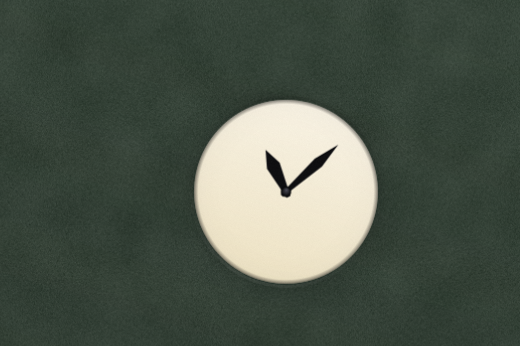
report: 11,08
